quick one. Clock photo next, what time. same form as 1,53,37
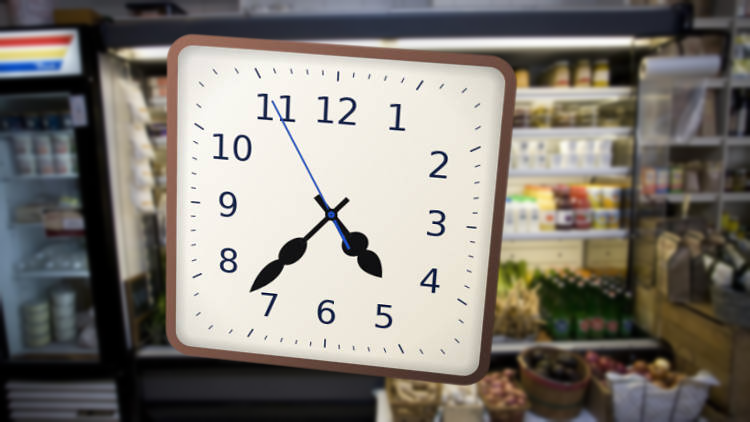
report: 4,36,55
